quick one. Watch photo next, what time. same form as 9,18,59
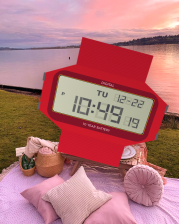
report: 10,49,19
